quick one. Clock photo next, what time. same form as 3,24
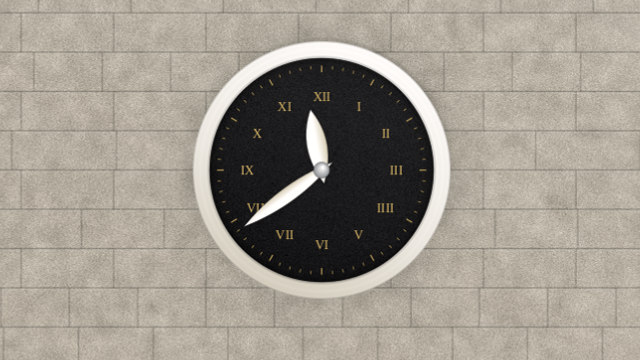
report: 11,39
